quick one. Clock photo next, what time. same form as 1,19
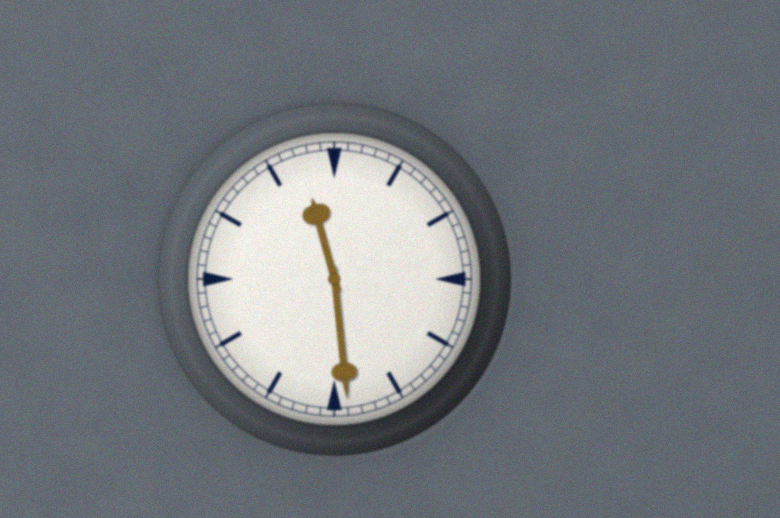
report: 11,29
